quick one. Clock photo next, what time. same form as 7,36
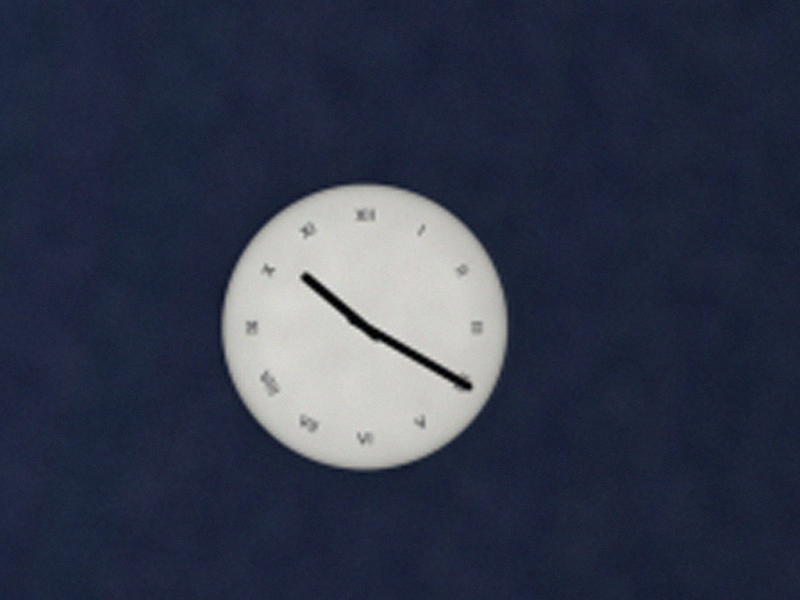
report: 10,20
